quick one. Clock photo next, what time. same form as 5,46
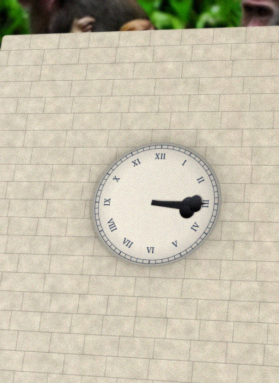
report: 3,15
